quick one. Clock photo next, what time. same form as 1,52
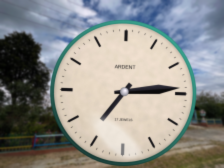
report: 7,14
